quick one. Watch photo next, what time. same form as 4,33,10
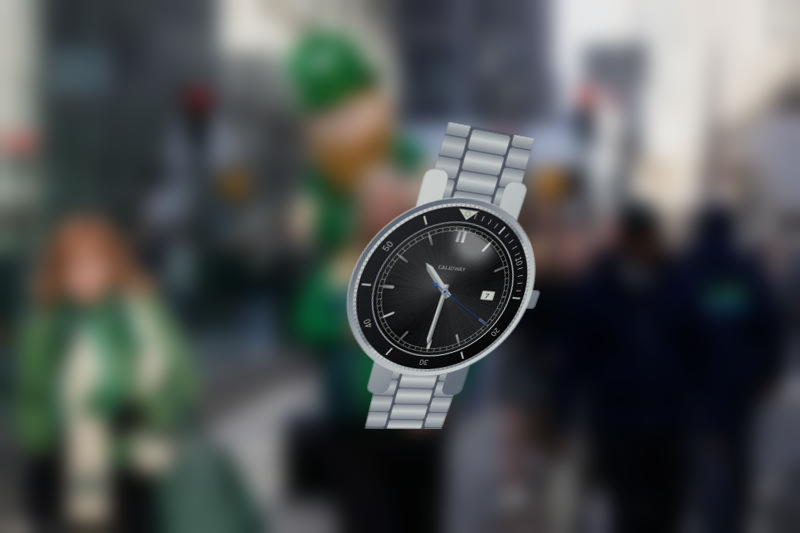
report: 10,30,20
